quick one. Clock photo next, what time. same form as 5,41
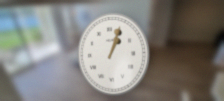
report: 1,04
